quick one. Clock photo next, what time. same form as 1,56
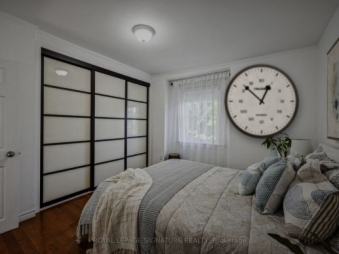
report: 12,52
